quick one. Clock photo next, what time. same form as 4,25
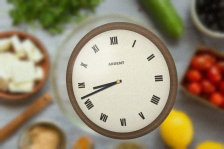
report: 8,42
